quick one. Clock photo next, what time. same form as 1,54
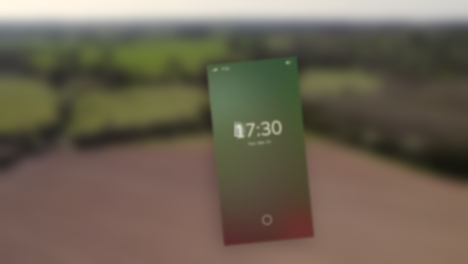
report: 17,30
